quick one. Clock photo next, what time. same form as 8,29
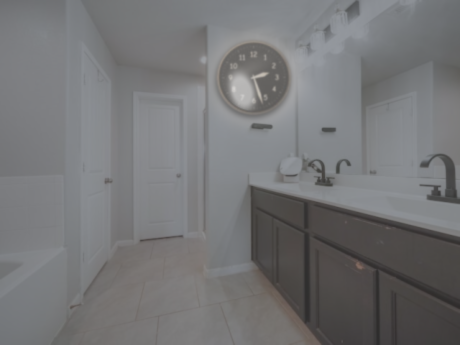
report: 2,27
